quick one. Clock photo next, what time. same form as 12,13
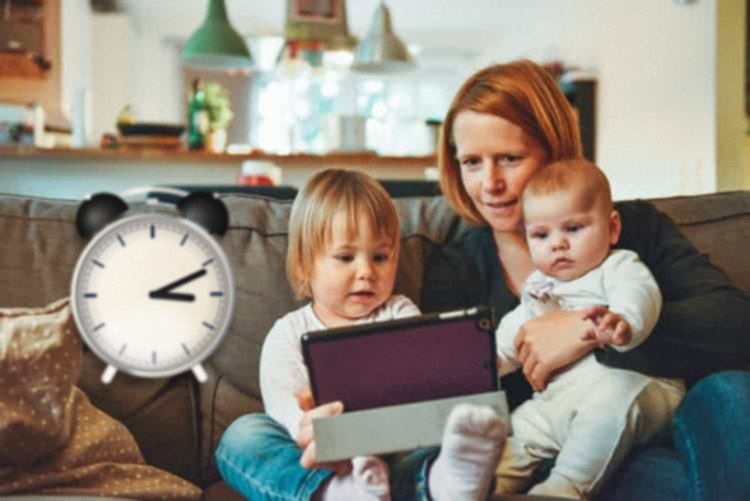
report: 3,11
